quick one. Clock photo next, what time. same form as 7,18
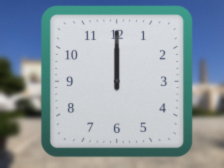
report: 12,00
